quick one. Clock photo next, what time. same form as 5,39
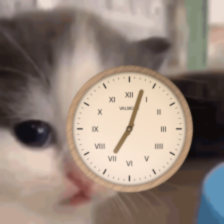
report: 7,03
